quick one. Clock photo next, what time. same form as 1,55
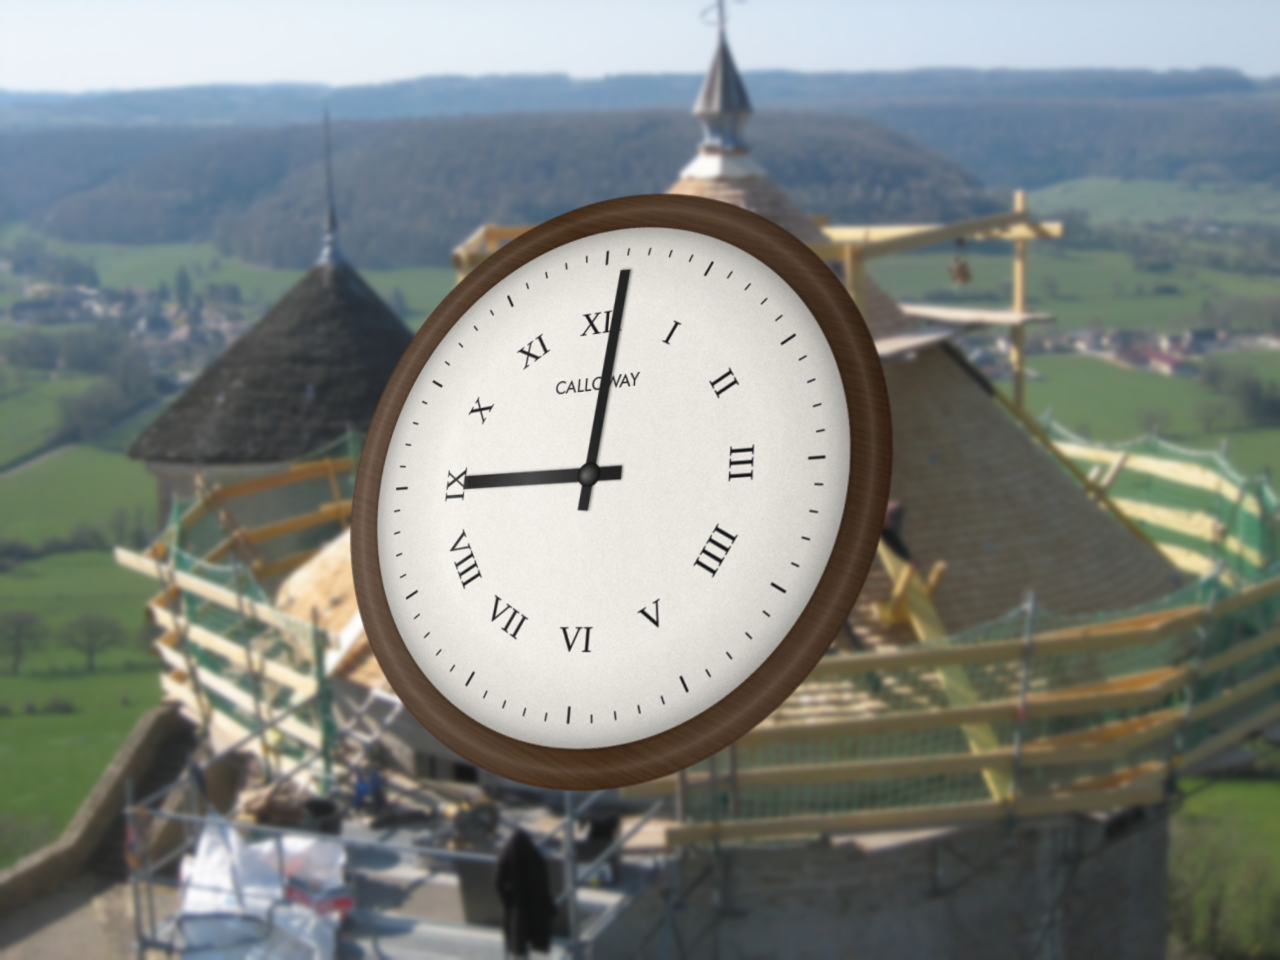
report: 9,01
